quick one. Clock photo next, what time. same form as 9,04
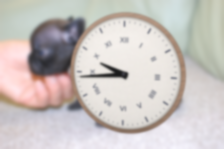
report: 9,44
